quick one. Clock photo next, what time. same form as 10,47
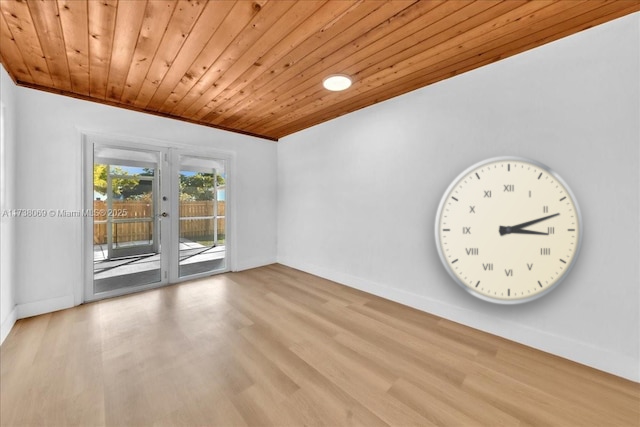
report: 3,12
